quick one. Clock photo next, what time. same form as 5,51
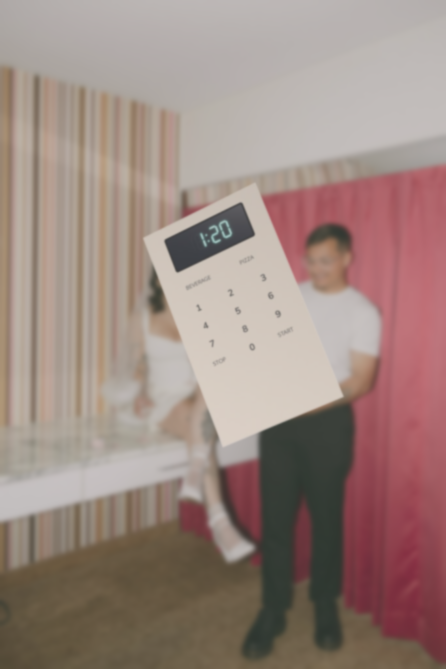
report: 1,20
